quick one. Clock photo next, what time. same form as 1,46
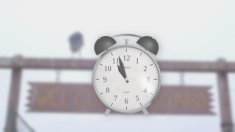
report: 10,57
